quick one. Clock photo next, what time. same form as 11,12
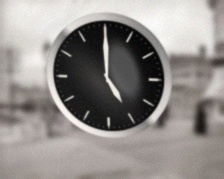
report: 5,00
